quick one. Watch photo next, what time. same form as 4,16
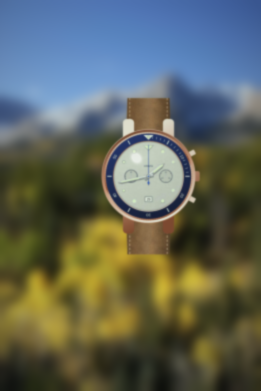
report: 1,43
